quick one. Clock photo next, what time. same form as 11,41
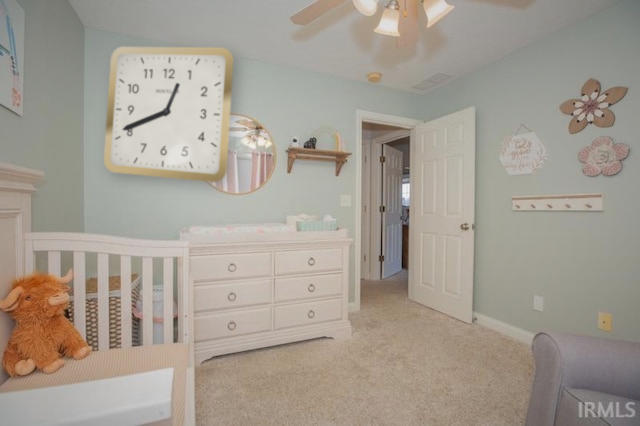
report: 12,41
